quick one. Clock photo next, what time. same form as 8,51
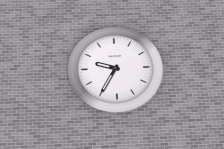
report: 9,35
